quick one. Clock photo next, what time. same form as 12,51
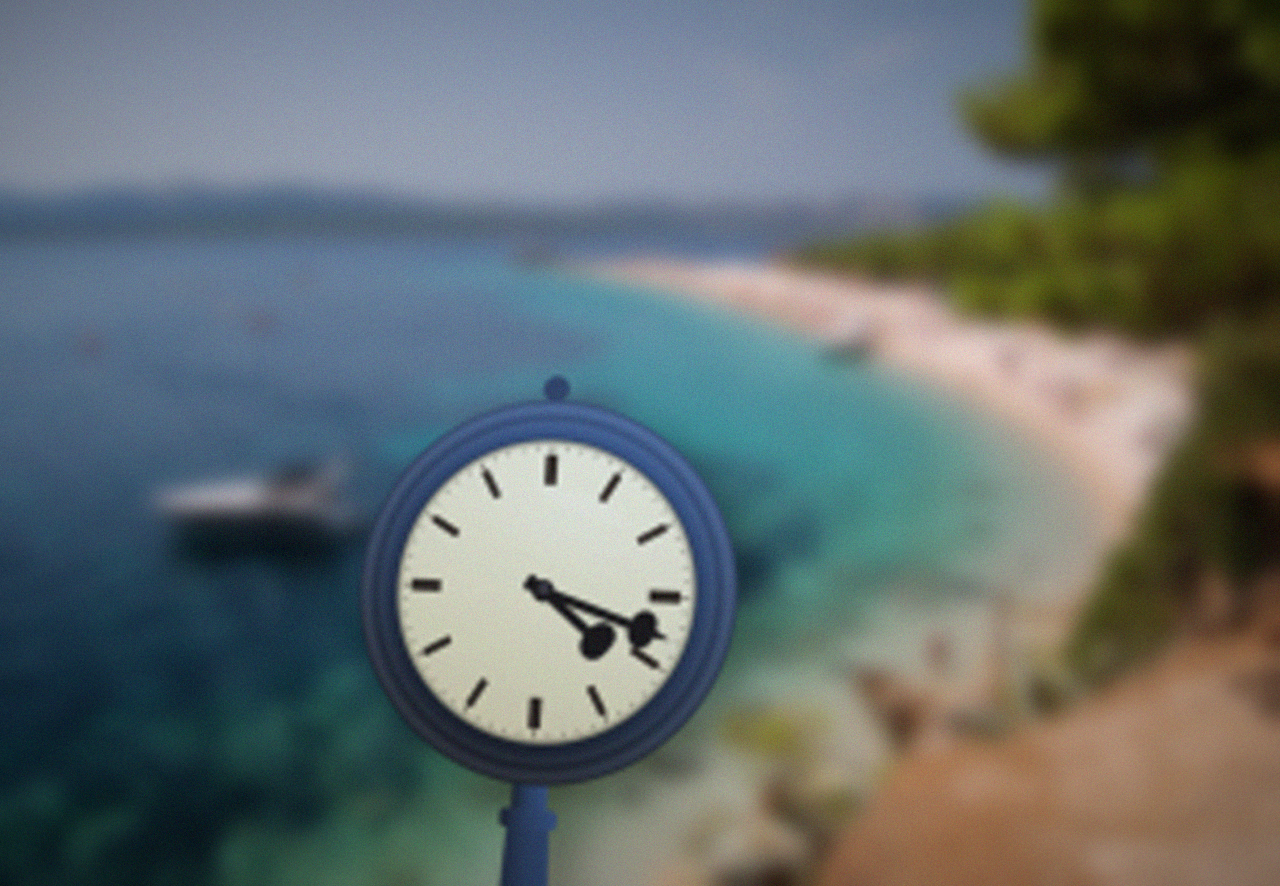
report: 4,18
